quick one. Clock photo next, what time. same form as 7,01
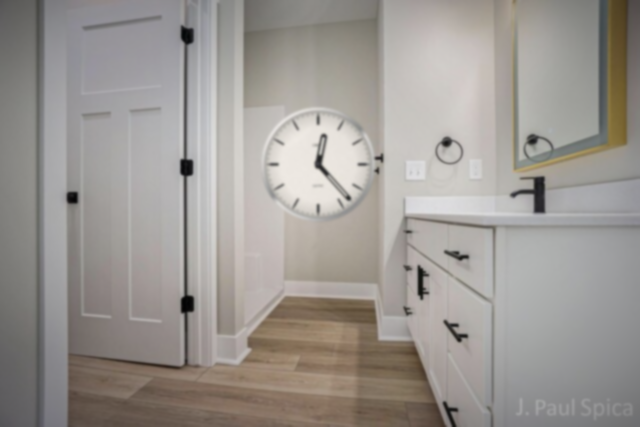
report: 12,23
